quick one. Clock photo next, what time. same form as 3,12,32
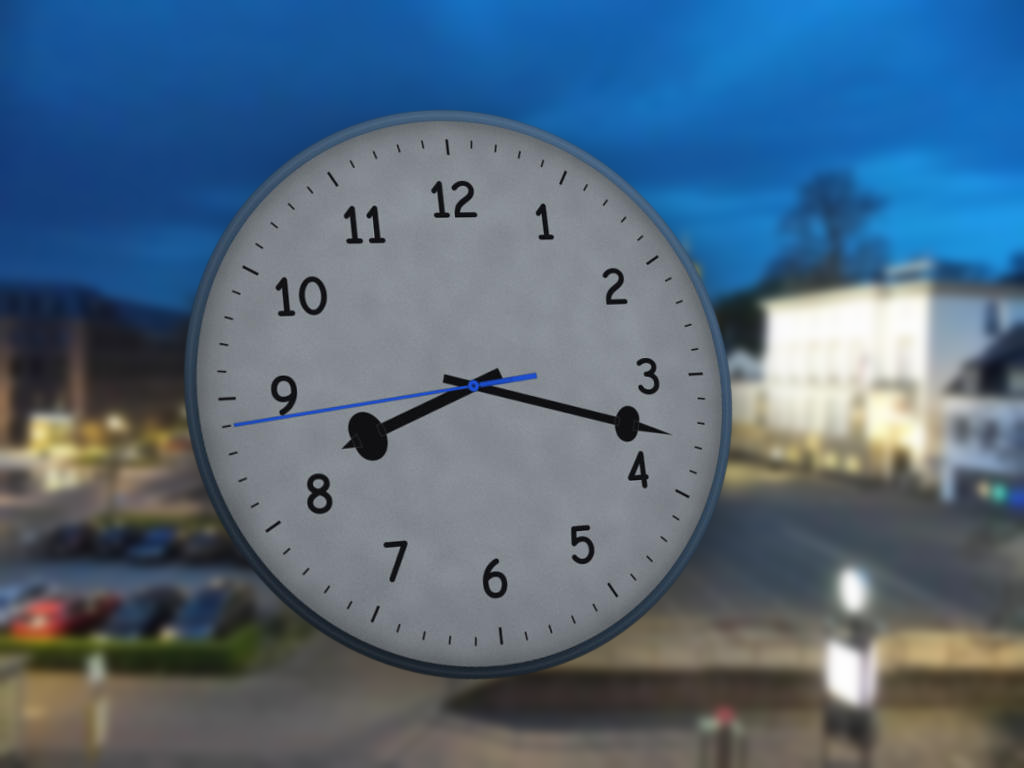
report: 8,17,44
